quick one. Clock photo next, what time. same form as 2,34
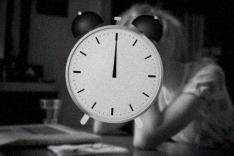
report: 12,00
